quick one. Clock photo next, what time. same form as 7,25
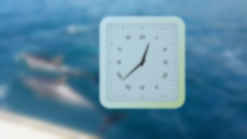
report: 12,38
